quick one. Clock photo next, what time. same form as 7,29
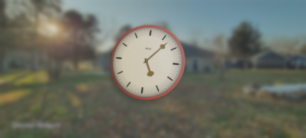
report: 5,07
